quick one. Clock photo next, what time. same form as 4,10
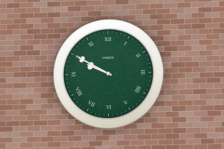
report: 9,50
